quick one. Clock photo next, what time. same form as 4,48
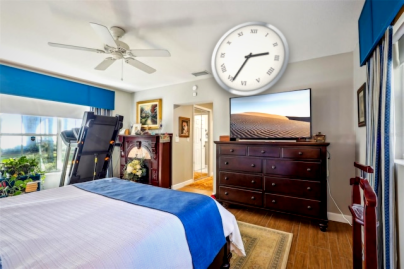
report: 2,34
